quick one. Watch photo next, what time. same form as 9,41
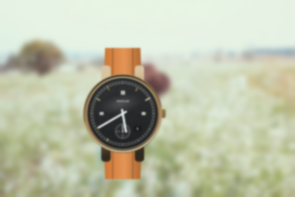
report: 5,40
